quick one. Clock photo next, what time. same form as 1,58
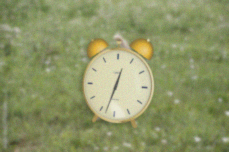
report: 12,33
